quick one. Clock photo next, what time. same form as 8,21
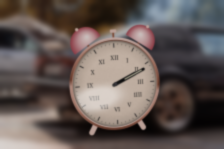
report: 2,11
